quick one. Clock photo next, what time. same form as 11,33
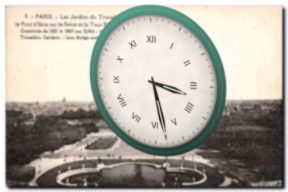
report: 3,28
